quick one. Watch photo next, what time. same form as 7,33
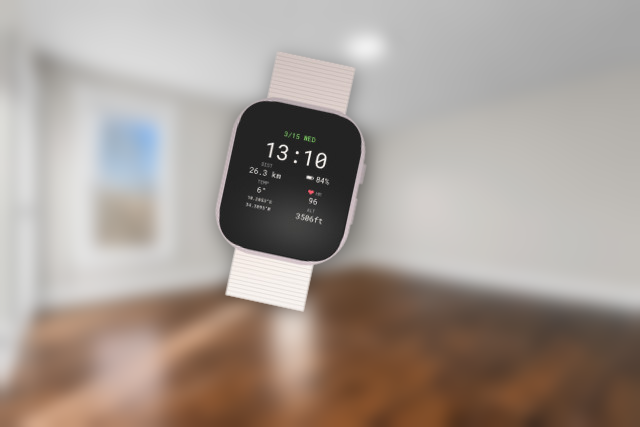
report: 13,10
